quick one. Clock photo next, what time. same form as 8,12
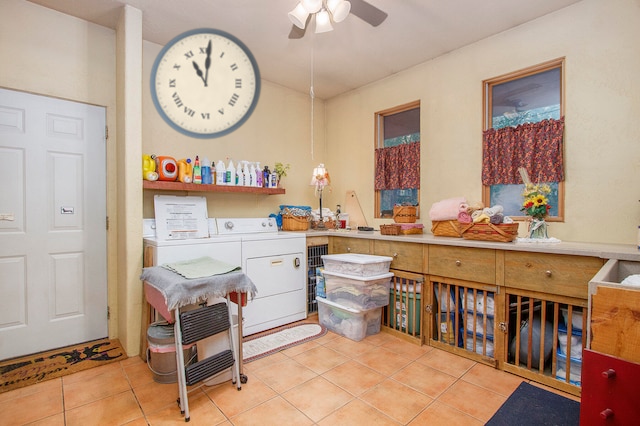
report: 11,01
